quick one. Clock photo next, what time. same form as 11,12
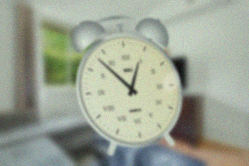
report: 12,53
